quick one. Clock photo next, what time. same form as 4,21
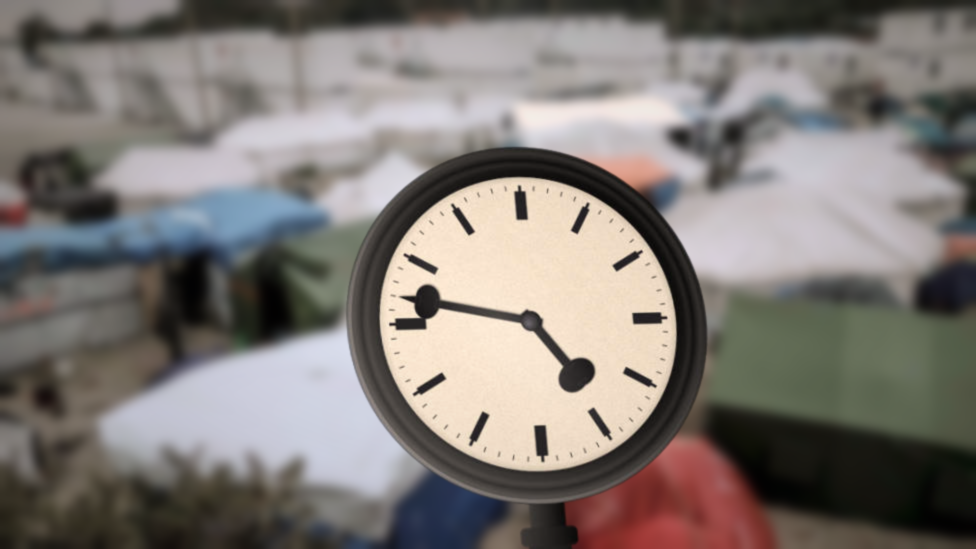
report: 4,47
